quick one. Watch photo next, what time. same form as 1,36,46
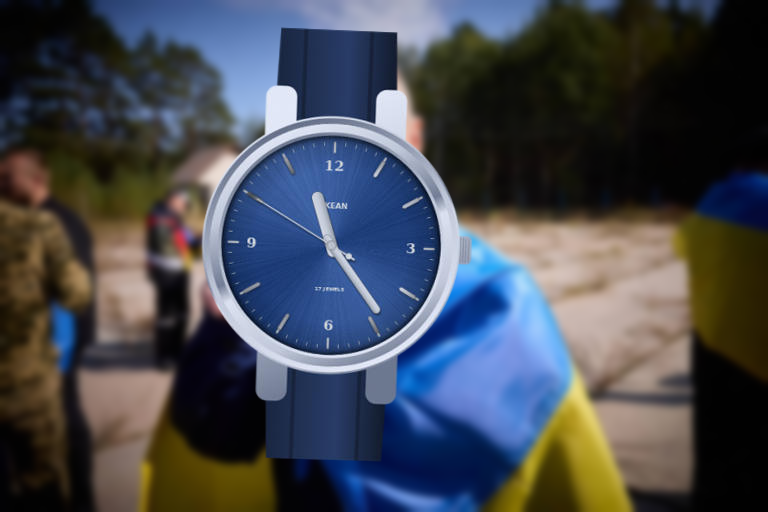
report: 11,23,50
